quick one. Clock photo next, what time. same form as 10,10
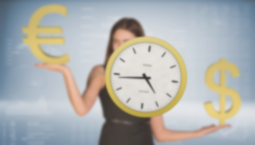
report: 4,44
